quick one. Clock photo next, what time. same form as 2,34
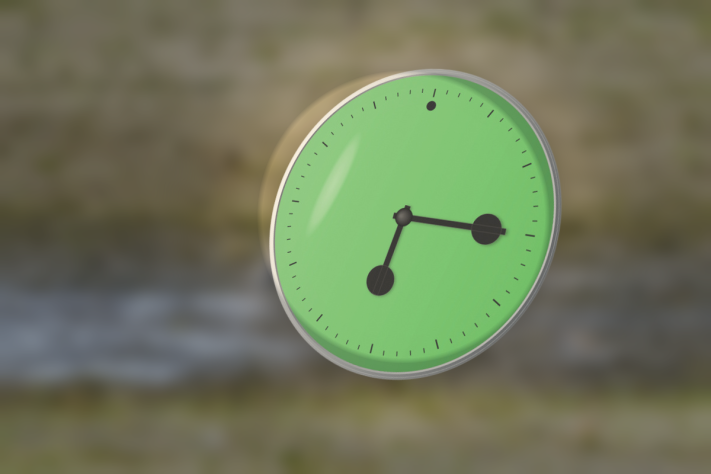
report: 6,15
